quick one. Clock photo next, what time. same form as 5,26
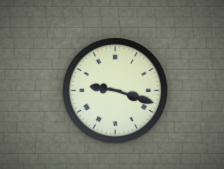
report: 9,18
